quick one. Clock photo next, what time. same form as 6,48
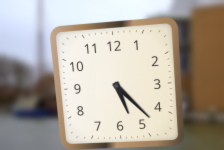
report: 5,23
